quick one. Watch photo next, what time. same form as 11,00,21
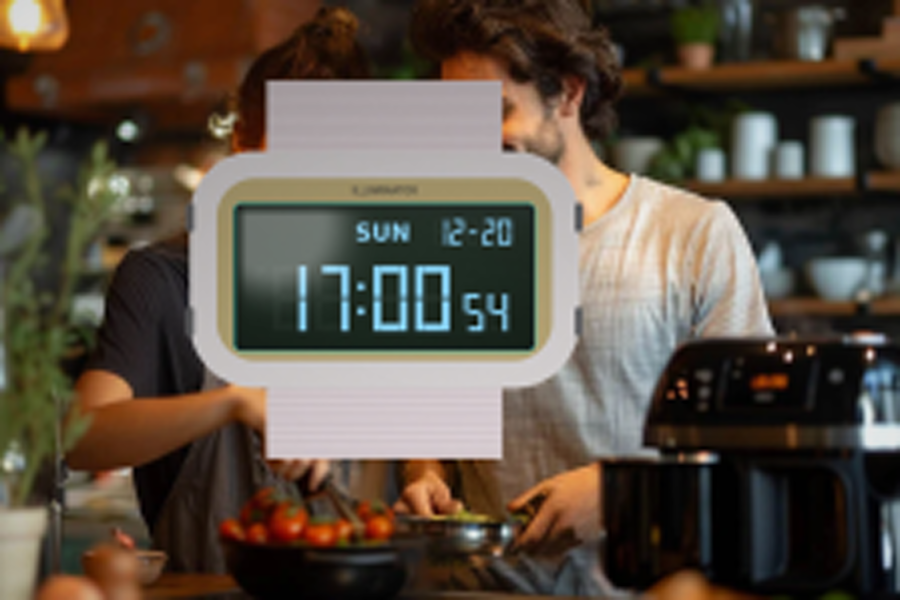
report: 17,00,54
